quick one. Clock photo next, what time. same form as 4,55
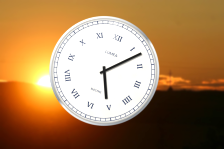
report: 5,07
